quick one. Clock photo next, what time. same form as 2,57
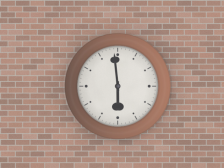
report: 5,59
